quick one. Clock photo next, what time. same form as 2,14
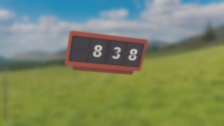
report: 8,38
